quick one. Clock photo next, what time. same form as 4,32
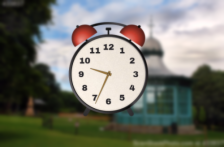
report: 9,34
